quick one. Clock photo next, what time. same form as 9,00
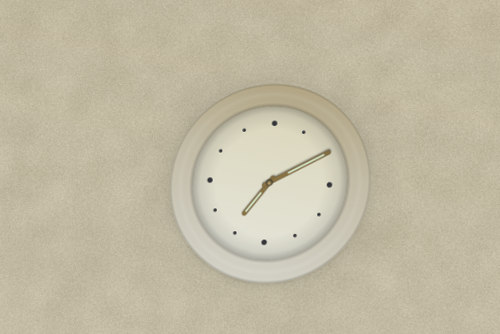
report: 7,10
